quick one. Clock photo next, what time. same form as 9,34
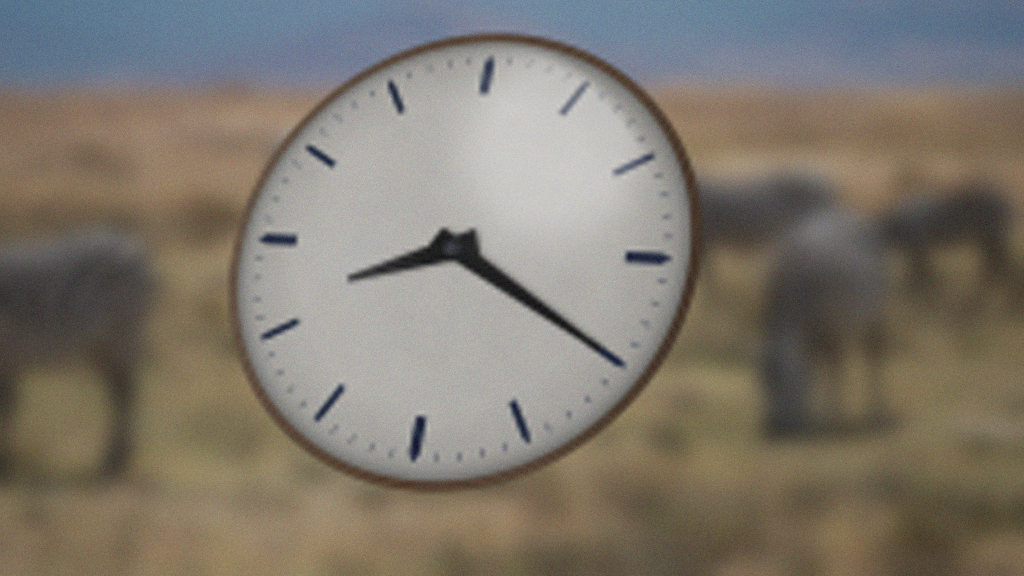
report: 8,20
